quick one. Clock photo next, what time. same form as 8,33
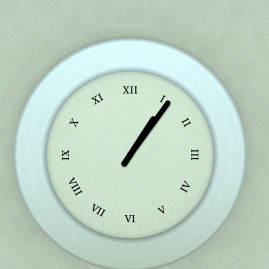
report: 1,06
